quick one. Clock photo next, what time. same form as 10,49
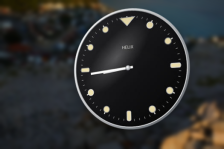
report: 8,44
